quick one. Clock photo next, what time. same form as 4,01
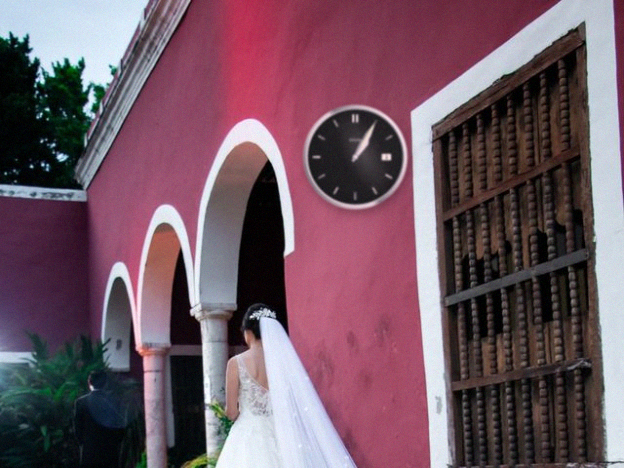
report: 1,05
